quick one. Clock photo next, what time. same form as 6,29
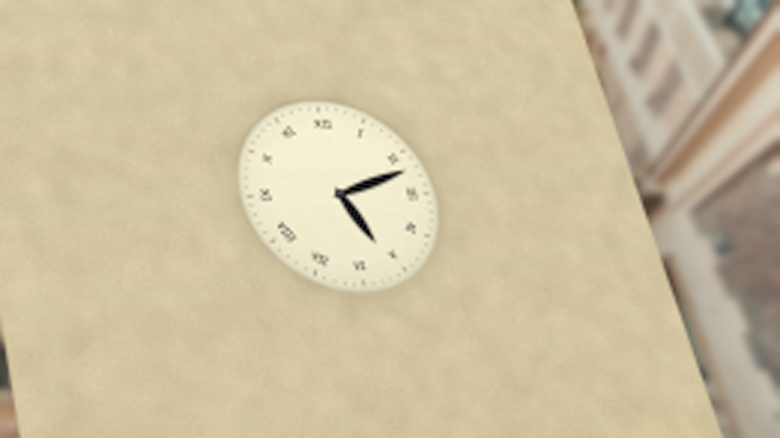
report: 5,12
